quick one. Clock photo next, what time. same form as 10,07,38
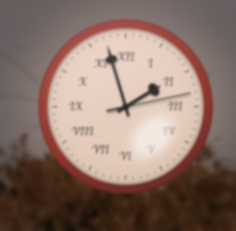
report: 1,57,13
